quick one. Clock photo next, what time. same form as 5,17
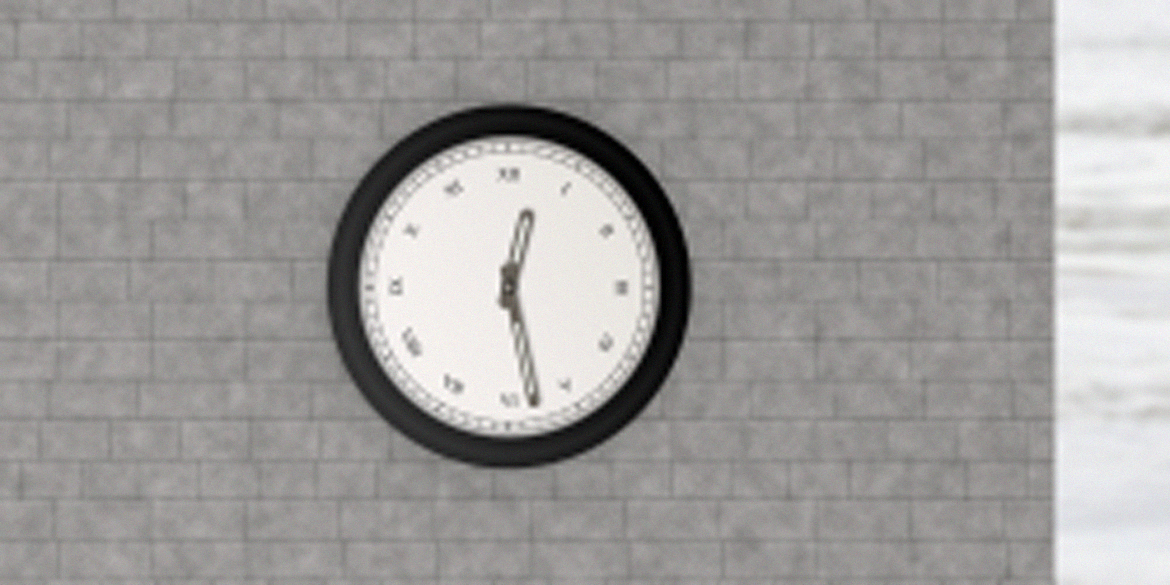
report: 12,28
